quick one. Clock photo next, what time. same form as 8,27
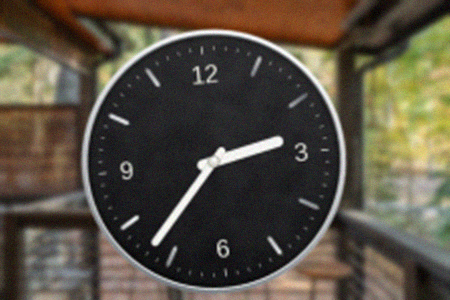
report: 2,37
